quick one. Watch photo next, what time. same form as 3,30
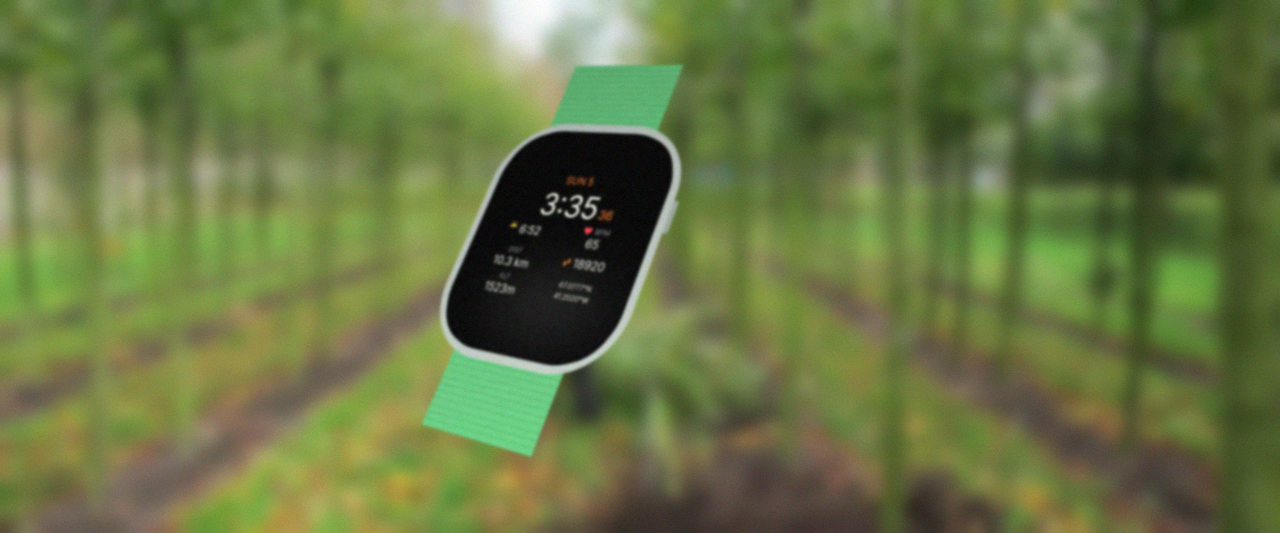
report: 3,35
